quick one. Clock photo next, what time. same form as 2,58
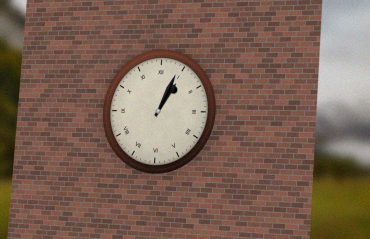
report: 1,04
